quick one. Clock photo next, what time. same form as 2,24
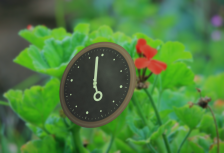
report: 4,58
